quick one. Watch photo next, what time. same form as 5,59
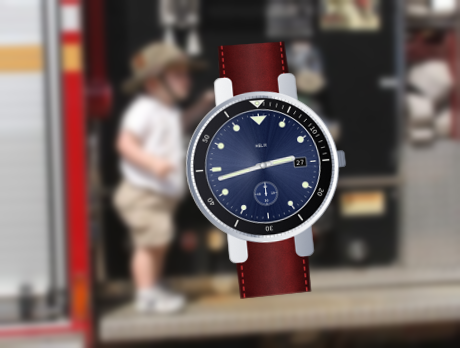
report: 2,43
